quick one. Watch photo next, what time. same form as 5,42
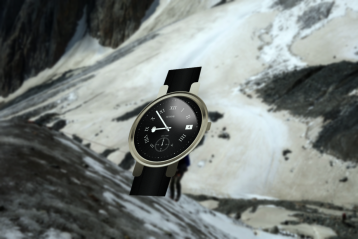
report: 8,53
